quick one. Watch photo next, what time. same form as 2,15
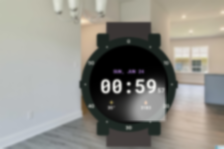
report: 0,59
